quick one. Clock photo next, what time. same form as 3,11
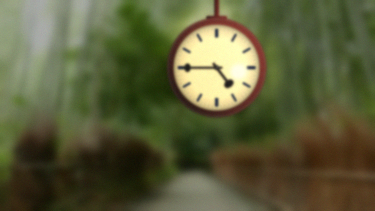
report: 4,45
